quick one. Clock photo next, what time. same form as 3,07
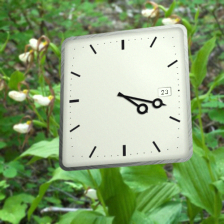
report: 4,18
